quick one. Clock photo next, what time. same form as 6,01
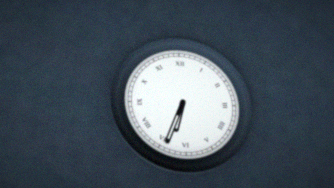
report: 6,34
